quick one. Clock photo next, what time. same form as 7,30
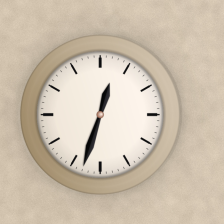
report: 12,33
